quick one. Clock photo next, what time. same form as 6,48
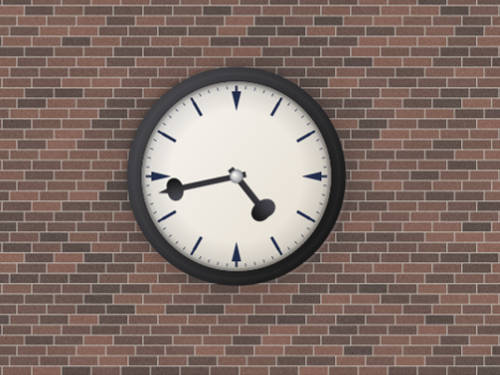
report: 4,43
